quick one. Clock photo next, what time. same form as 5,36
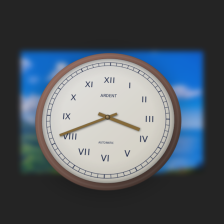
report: 3,41
